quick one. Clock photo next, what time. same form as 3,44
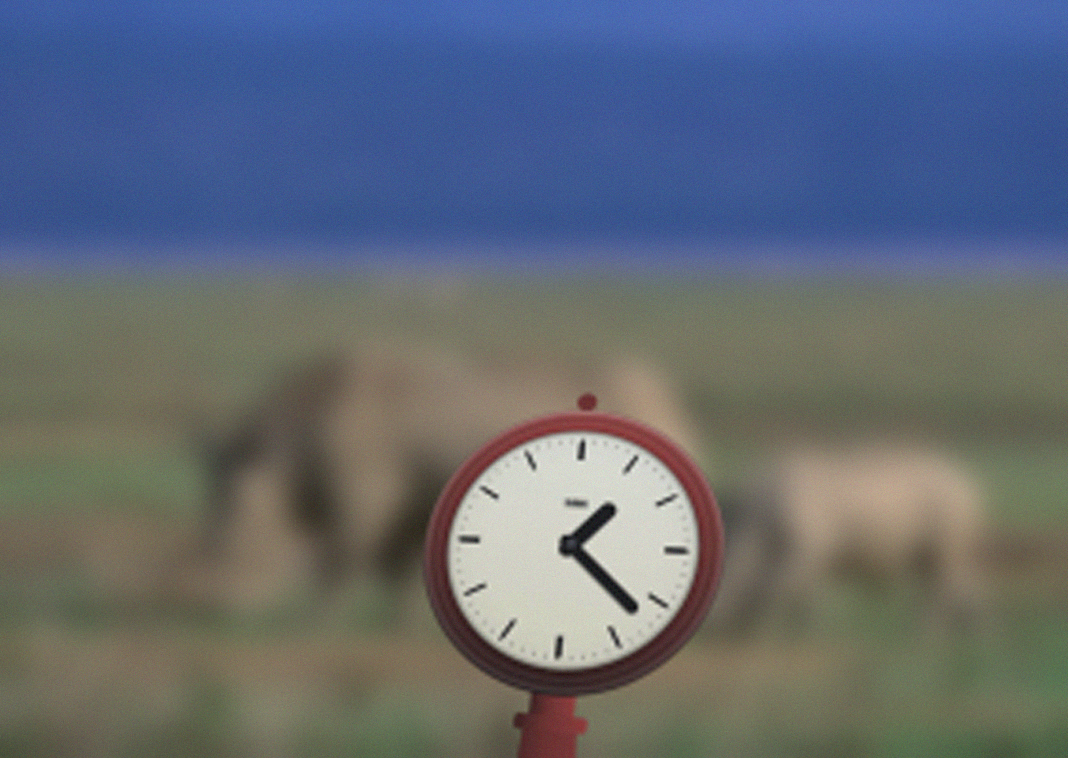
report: 1,22
